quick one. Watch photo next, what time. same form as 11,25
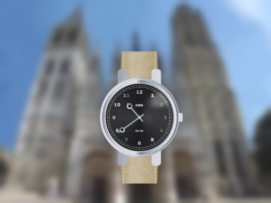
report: 10,39
